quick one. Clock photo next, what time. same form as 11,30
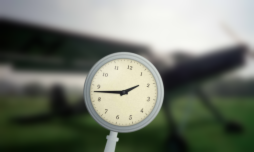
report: 1,43
